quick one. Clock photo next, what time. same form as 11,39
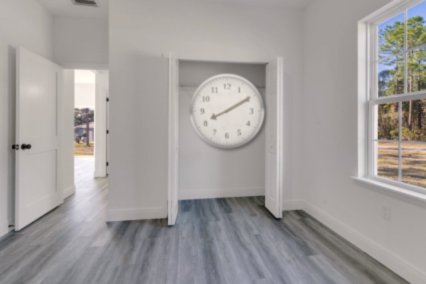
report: 8,10
